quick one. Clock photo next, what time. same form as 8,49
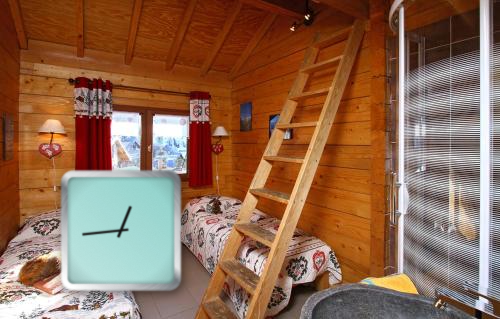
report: 12,44
